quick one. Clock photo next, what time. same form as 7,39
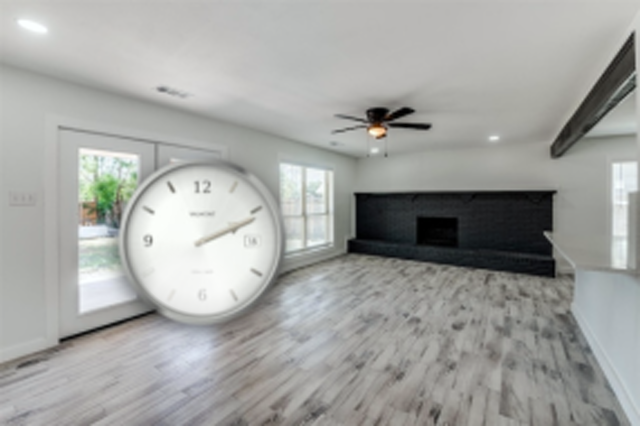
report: 2,11
